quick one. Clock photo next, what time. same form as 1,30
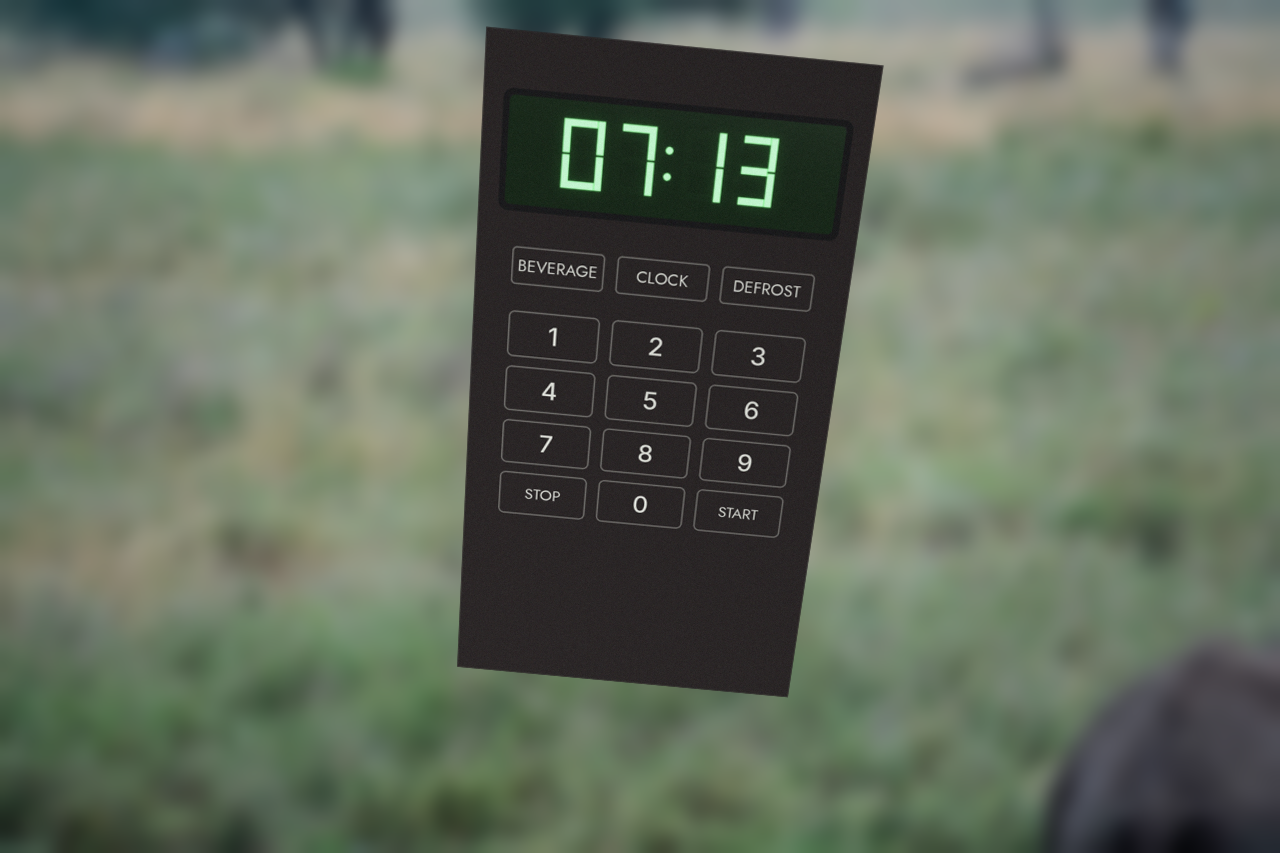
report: 7,13
